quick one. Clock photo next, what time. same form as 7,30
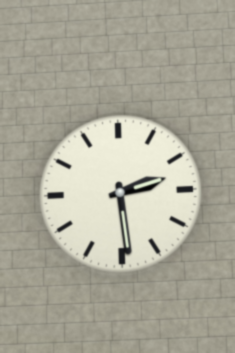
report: 2,29
